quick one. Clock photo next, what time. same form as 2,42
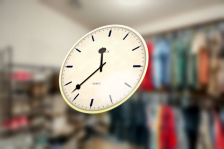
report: 11,37
